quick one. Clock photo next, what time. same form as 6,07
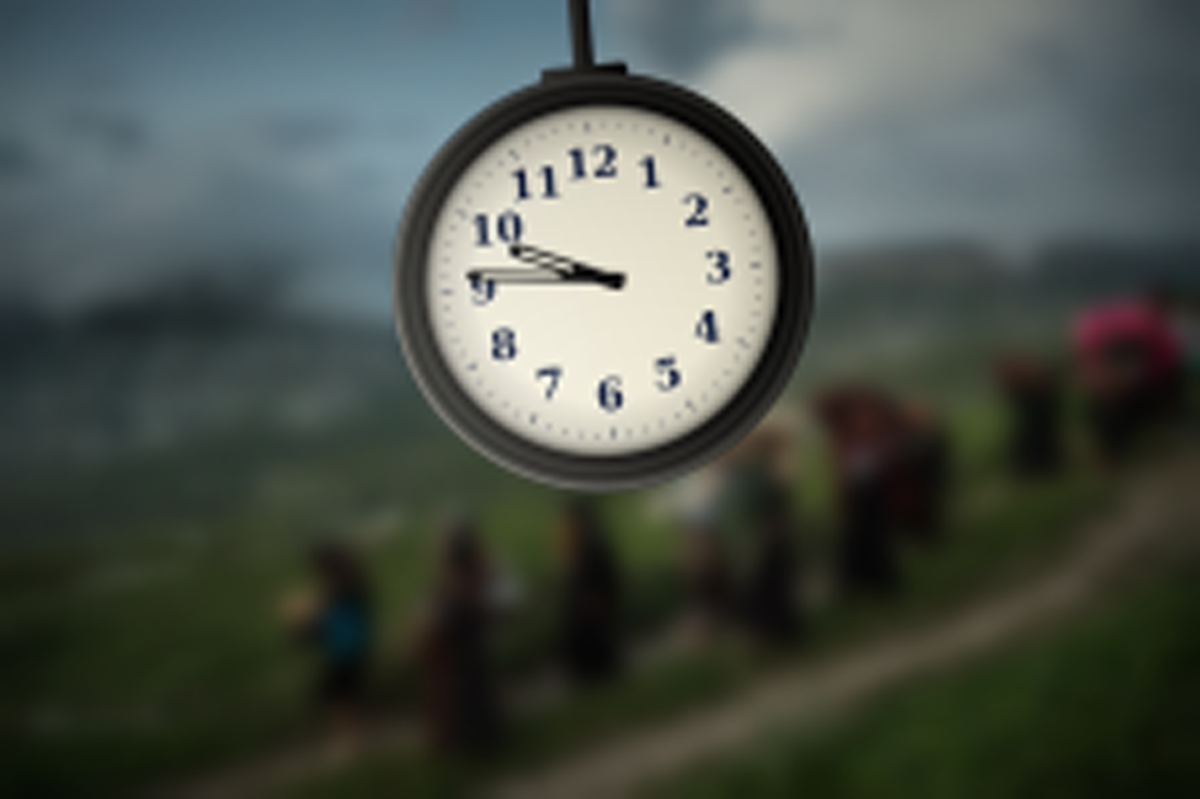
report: 9,46
